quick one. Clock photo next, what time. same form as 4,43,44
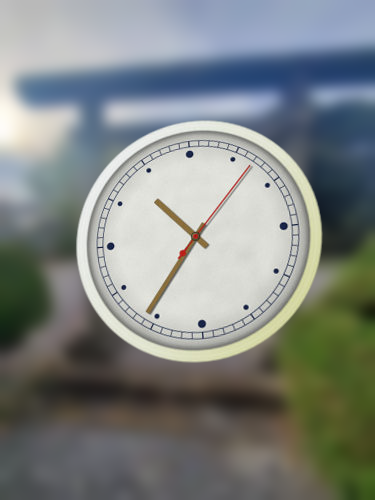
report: 10,36,07
